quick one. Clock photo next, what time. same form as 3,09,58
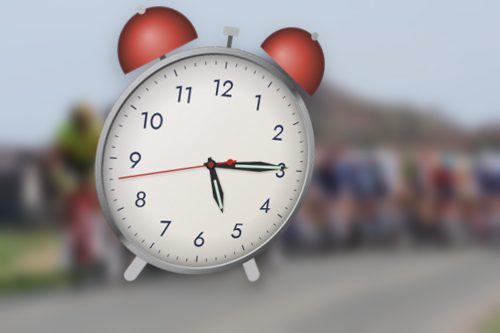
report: 5,14,43
